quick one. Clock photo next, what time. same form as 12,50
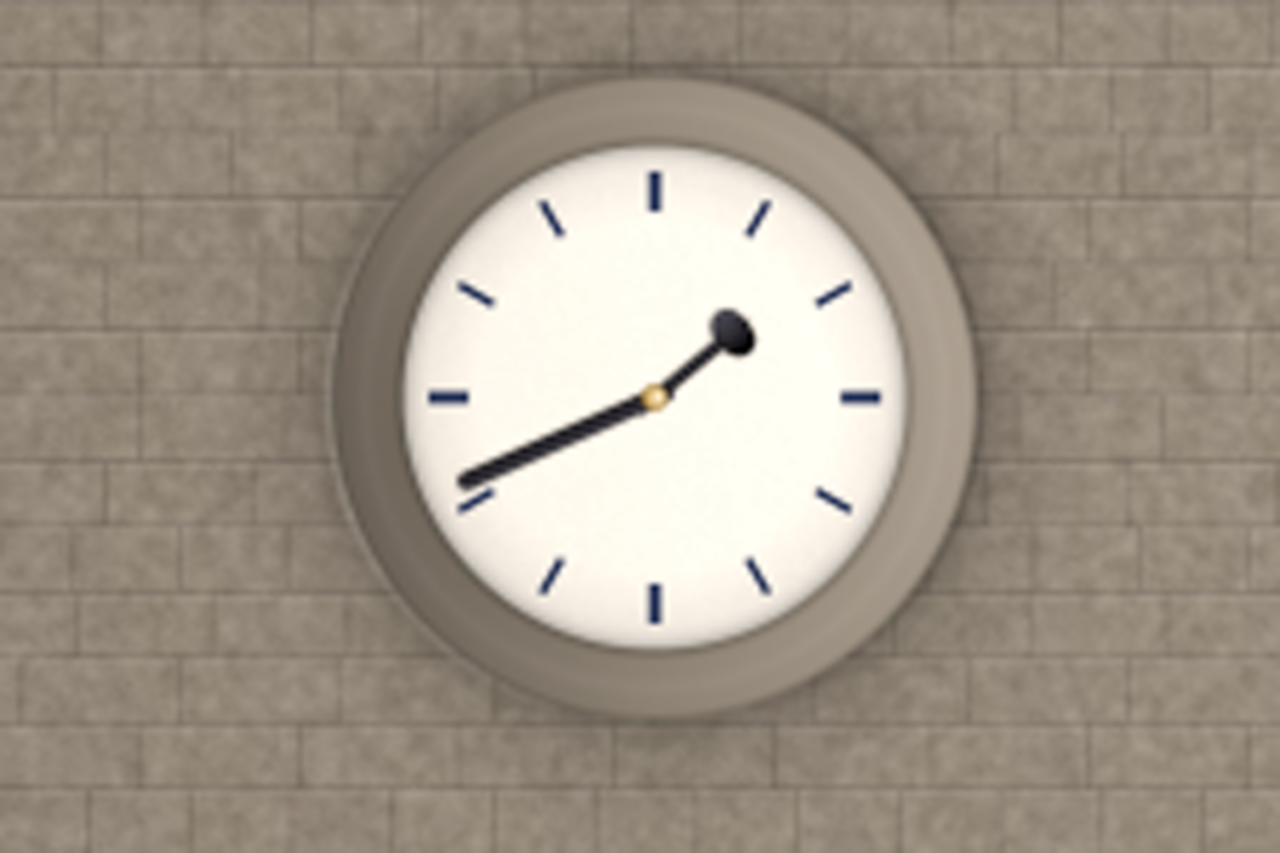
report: 1,41
